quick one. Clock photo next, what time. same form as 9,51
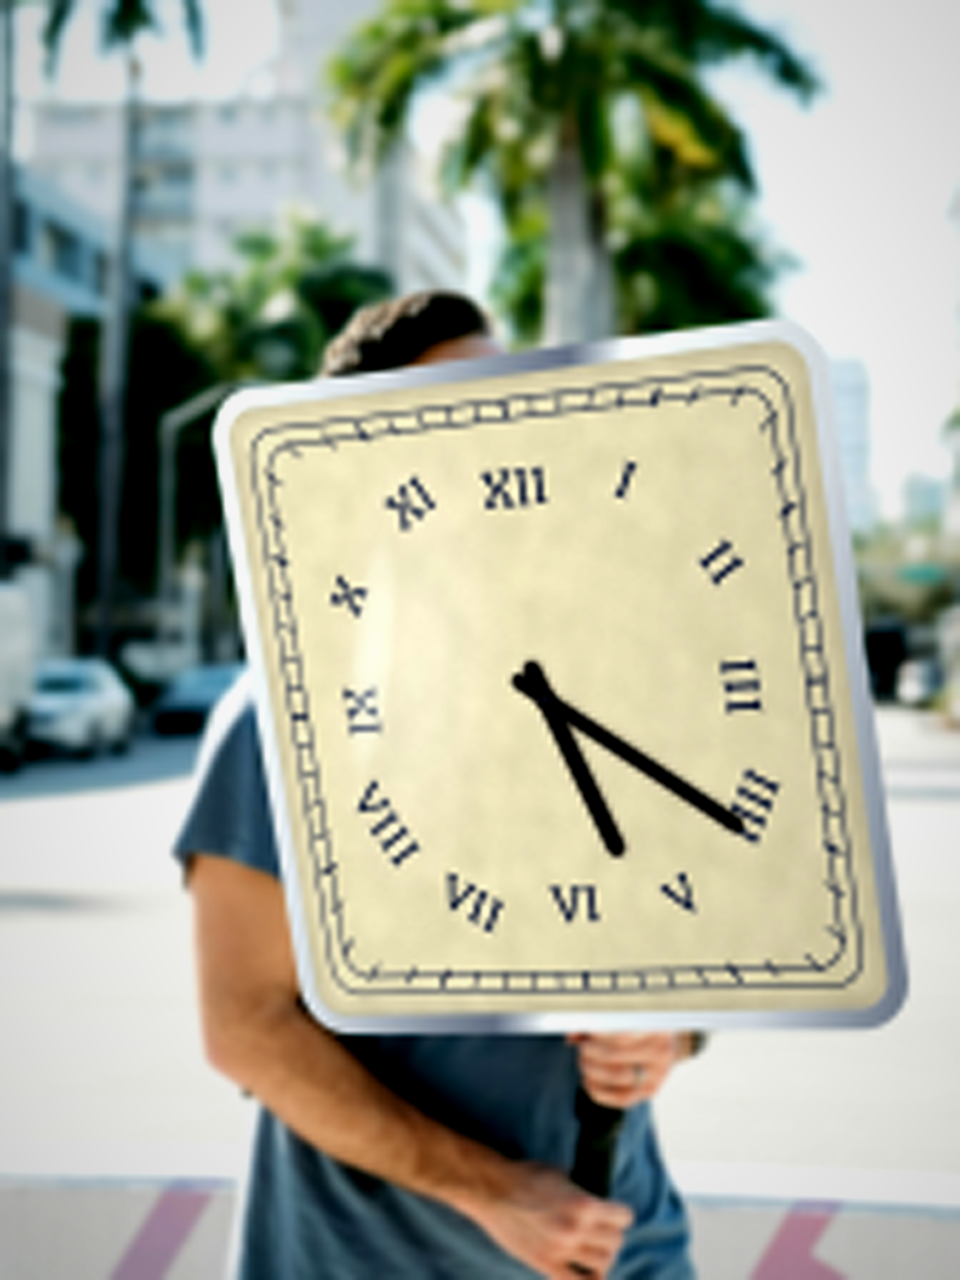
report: 5,21
